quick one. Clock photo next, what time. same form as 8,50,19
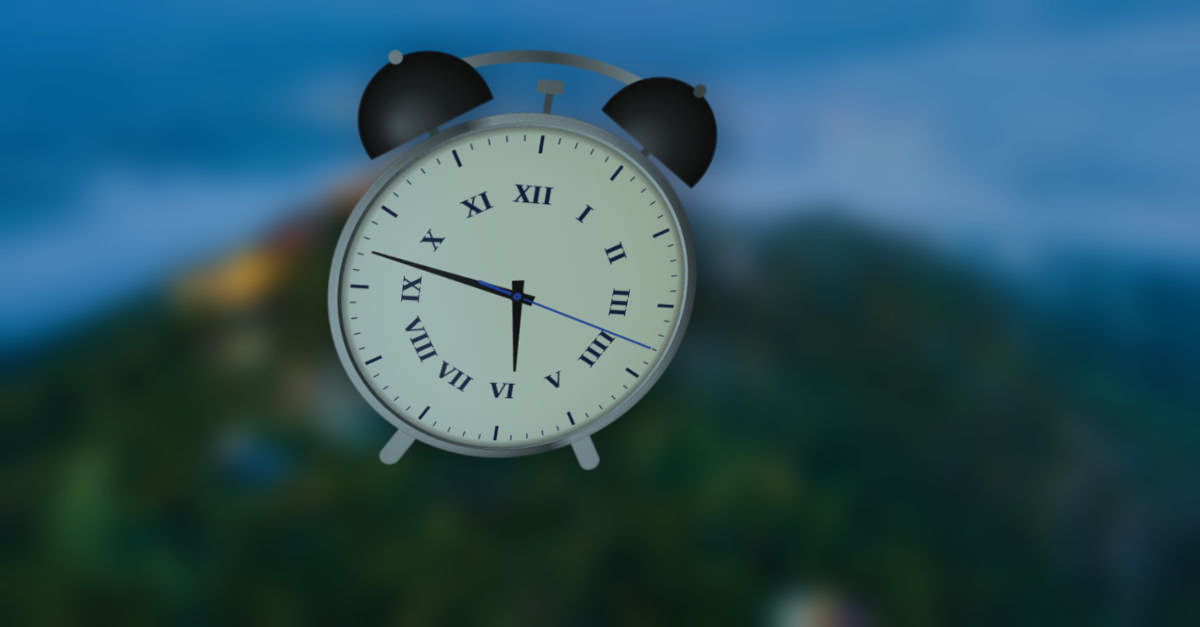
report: 5,47,18
